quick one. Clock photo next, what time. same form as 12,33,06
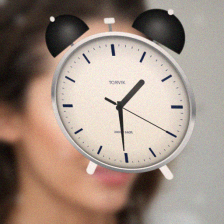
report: 1,30,20
